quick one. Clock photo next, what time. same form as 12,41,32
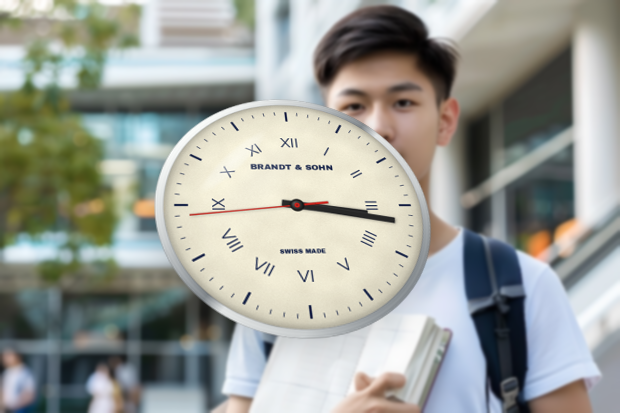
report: 3,16,44
